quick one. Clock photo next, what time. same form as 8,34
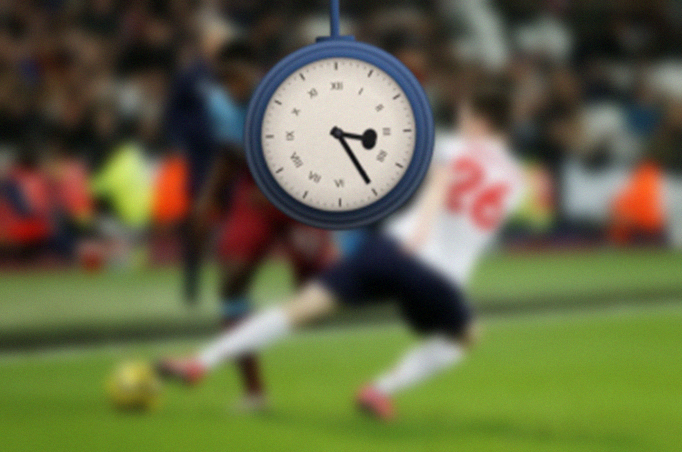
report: 3,25
